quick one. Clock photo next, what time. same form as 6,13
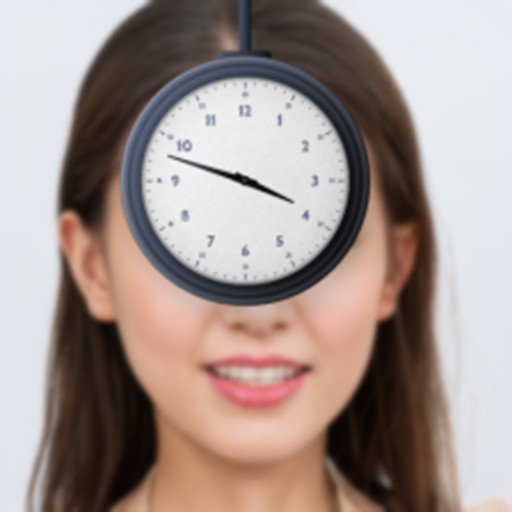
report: 3,48
